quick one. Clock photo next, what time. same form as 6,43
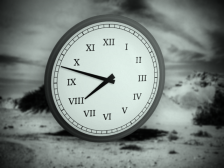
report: 7,48
